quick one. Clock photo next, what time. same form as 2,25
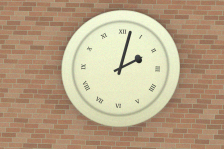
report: 2,02
